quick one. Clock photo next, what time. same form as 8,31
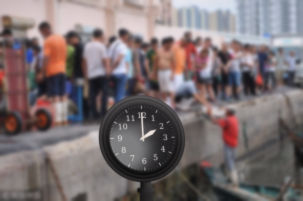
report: 2,00
